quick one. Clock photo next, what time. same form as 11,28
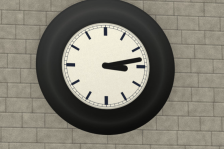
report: 3,13
